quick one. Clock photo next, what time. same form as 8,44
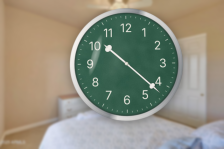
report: 10,22
